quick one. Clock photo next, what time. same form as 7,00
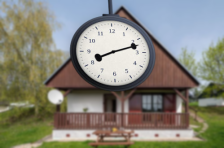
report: 8,12
